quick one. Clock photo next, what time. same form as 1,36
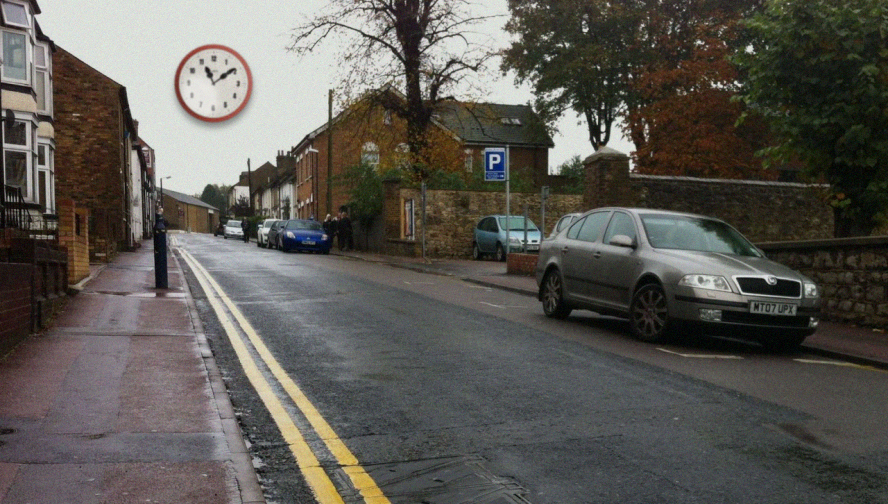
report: 11,09
